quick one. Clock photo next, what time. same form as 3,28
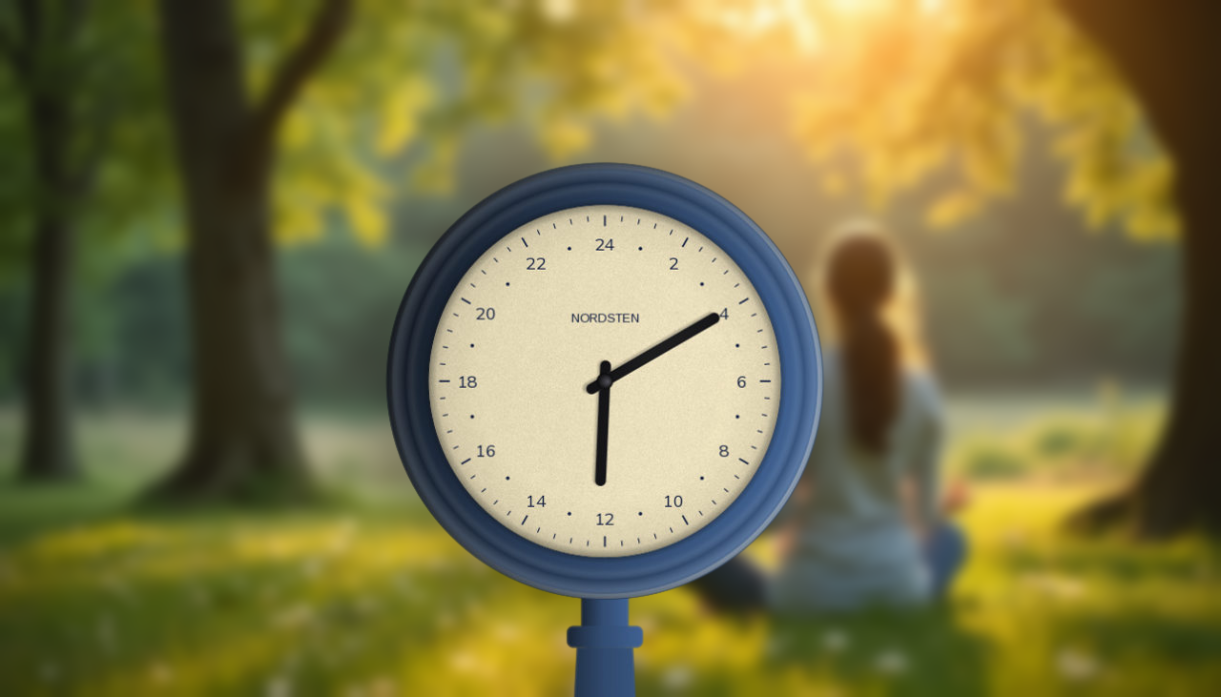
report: 12,10
